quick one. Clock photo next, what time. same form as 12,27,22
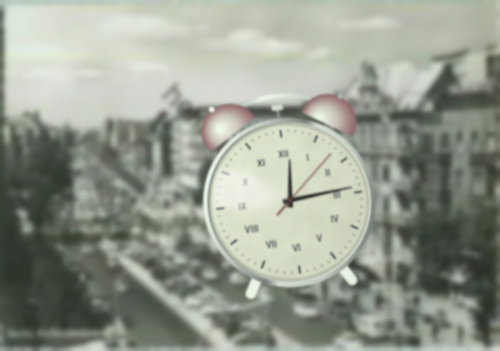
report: 12,14,08
